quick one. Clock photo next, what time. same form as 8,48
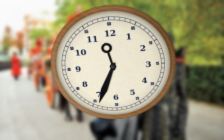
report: 11,34
